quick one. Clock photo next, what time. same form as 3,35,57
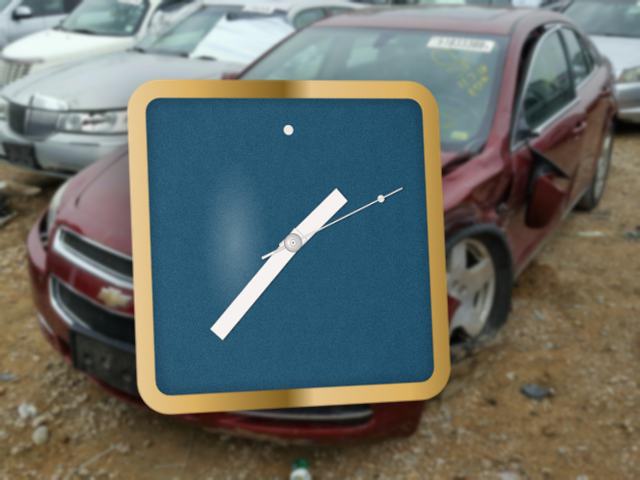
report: 1,37,11
